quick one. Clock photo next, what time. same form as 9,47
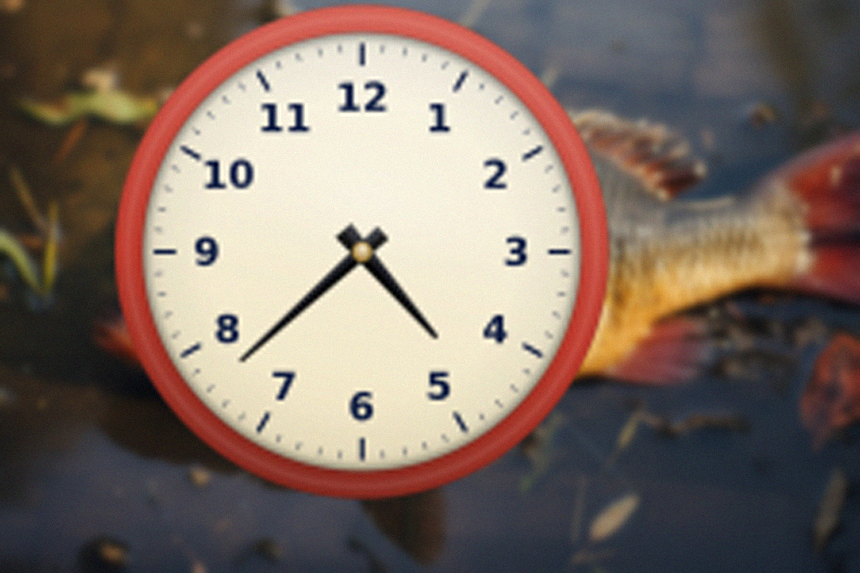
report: 4,38
